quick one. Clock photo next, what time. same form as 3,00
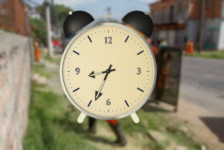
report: 8,34
